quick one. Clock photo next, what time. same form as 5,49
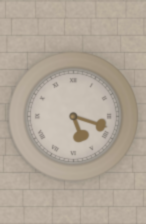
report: 5,18
